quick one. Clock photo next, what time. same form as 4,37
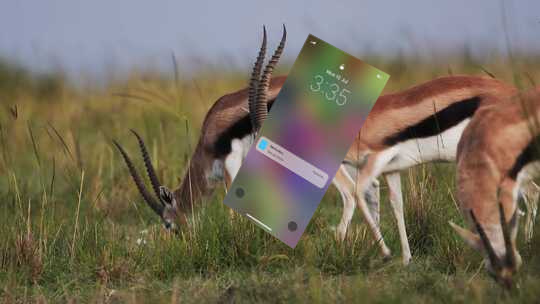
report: 3,35
